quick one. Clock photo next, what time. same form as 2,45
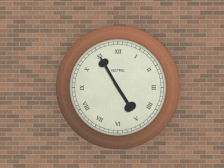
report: 4,55
